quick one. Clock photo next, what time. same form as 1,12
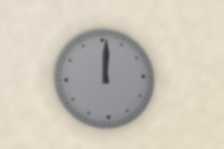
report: 12,01
